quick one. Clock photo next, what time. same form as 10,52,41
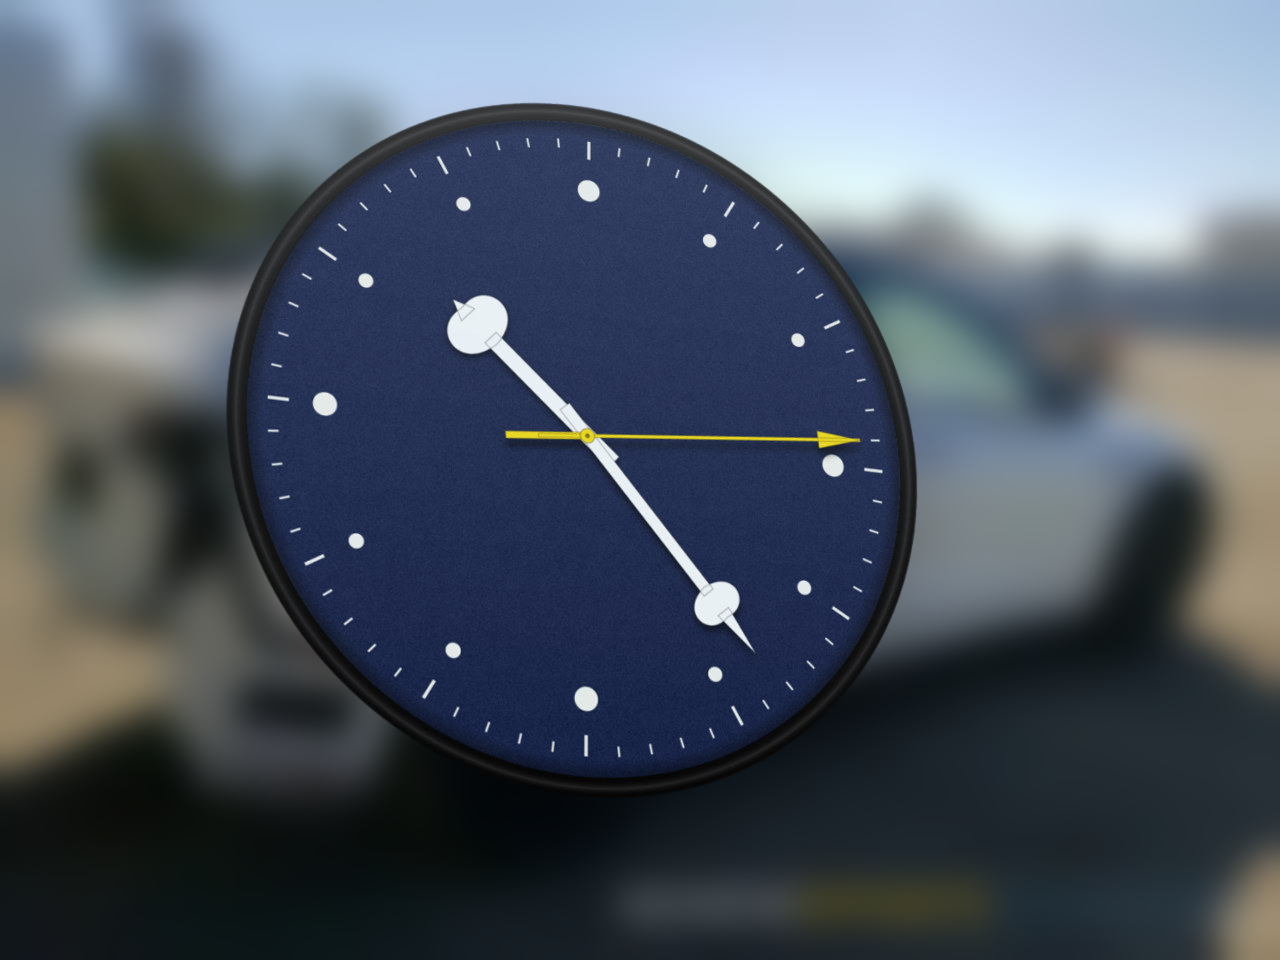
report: 10,23,14
